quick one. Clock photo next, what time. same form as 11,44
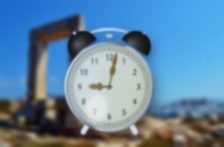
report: 9,02
